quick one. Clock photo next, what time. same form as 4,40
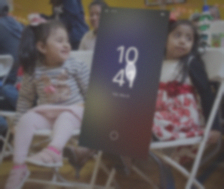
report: 10,41
